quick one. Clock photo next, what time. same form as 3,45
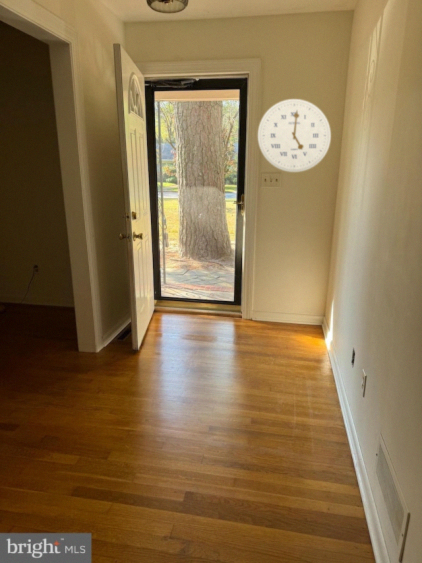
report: 5,01
